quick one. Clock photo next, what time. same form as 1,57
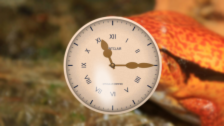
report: 11,15
